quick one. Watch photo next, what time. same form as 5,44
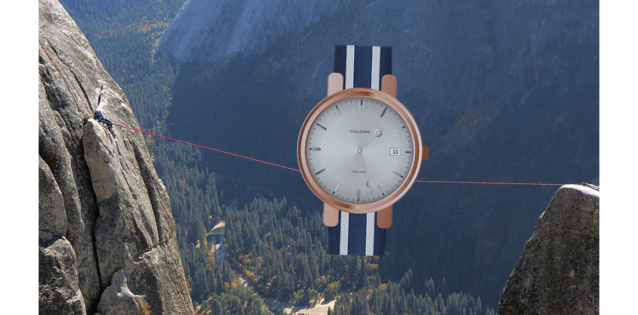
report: 1,27
